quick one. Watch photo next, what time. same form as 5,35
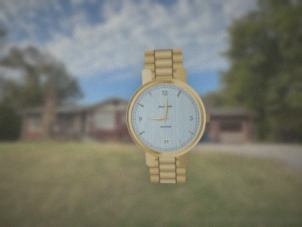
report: 9,01
